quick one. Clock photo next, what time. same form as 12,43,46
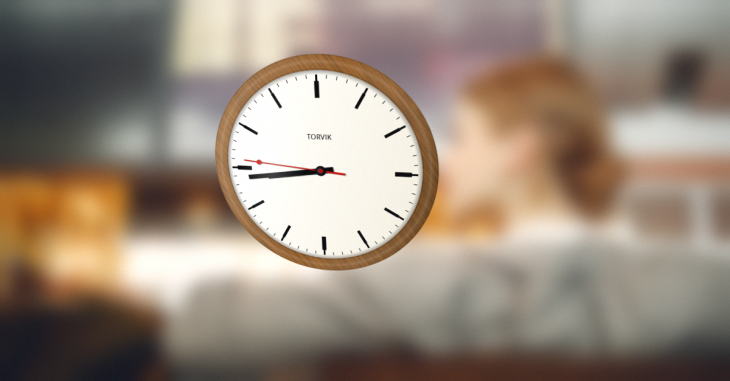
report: 8,43,46
